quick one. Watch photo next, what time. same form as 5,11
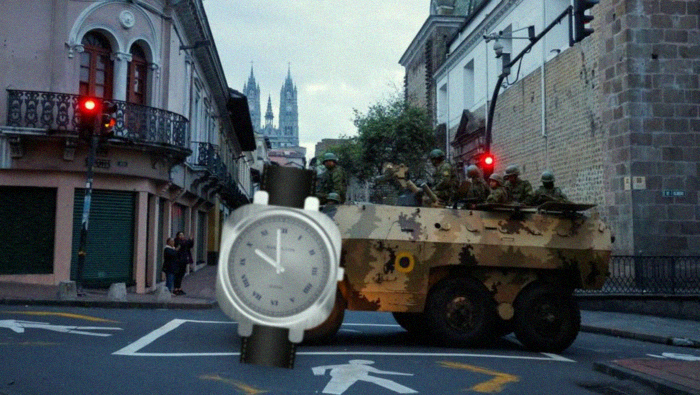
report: 9,59
